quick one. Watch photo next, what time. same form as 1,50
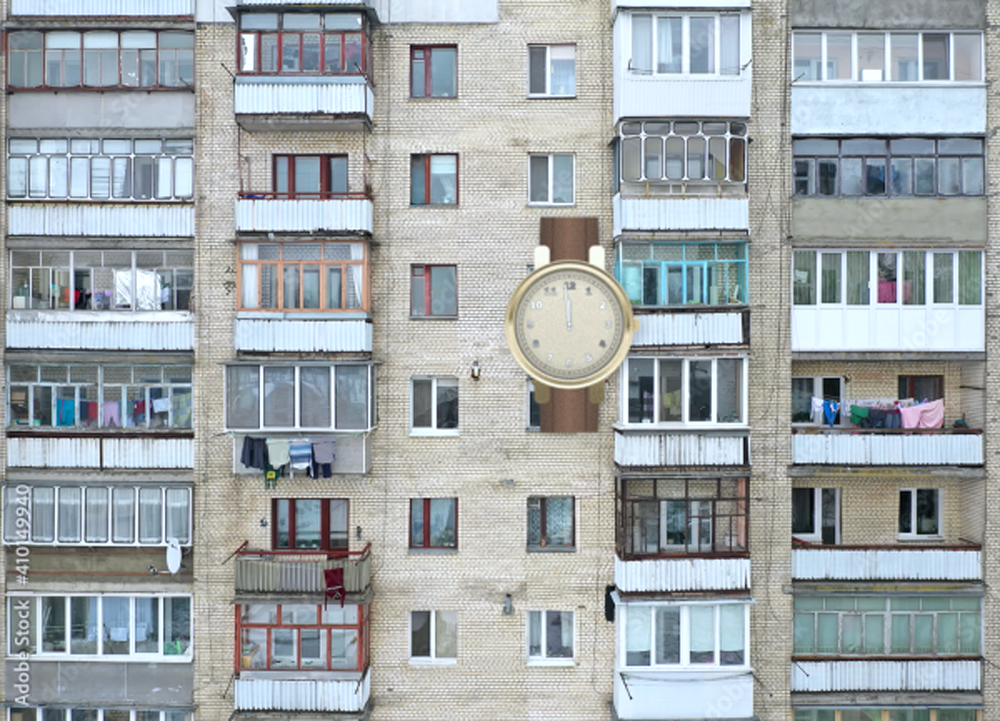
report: 11,59
